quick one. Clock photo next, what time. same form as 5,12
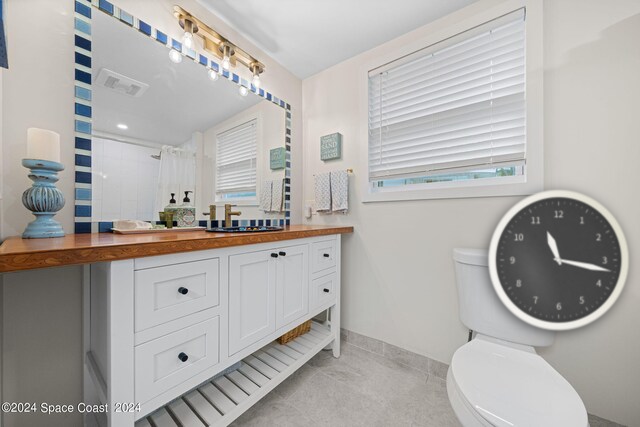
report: 11,17
